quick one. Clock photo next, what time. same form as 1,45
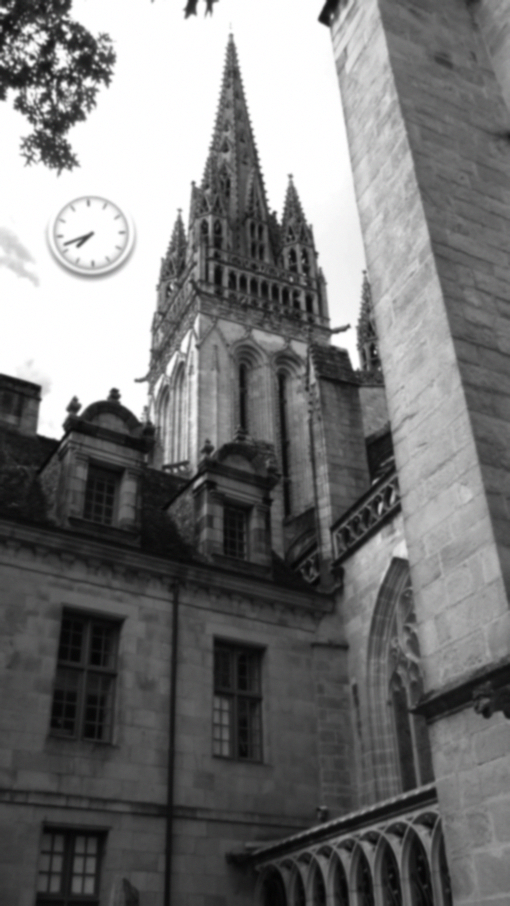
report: 7,42
